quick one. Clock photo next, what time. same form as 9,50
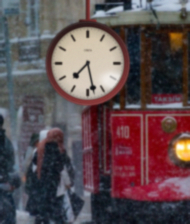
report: 7,28
